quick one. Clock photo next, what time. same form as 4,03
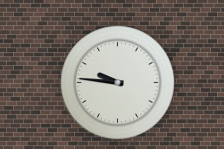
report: 9,46
